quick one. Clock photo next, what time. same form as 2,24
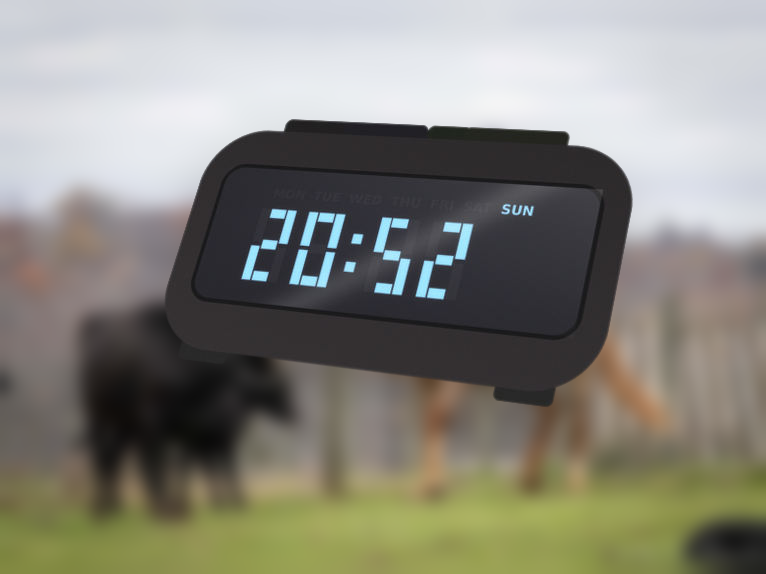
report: 20,52
